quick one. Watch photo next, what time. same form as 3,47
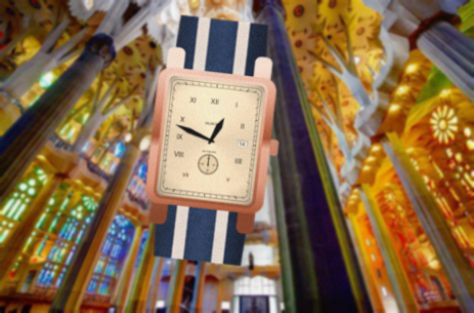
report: 12,48
